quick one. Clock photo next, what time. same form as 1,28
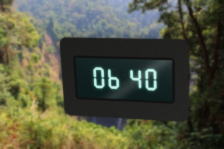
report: 6,40
